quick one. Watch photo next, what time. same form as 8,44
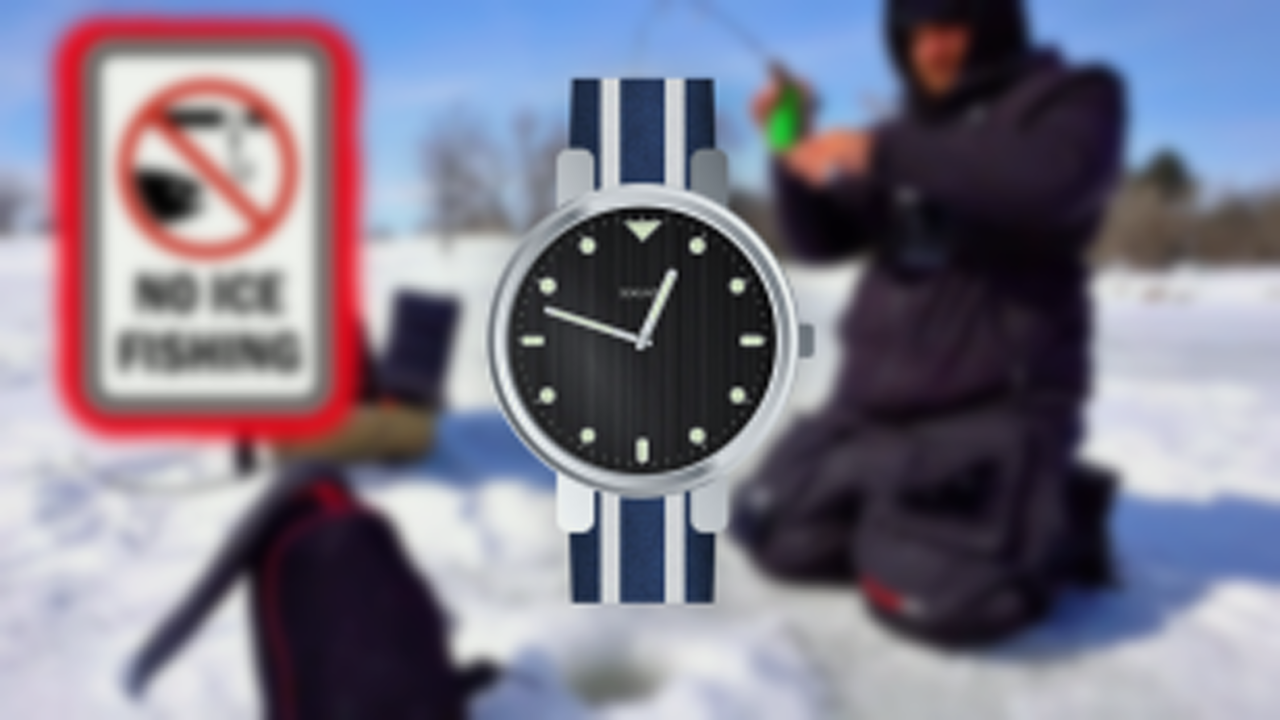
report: 12,48
